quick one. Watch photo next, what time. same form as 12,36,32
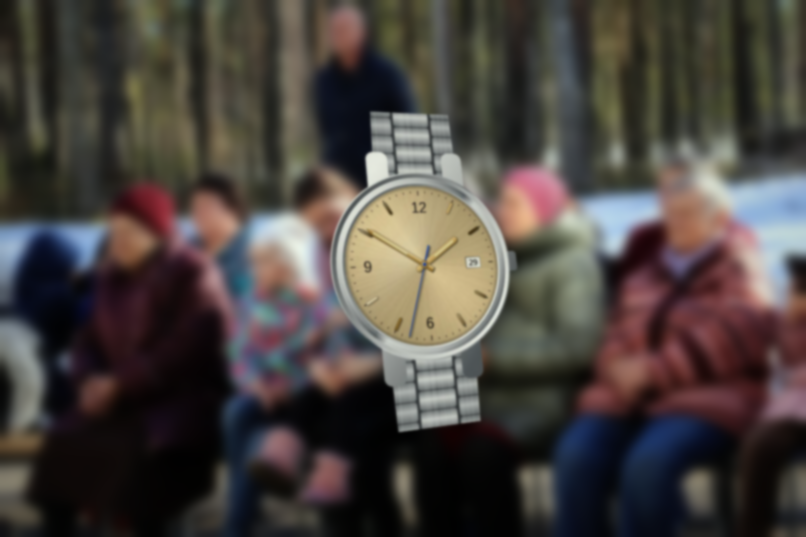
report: 1,50,33
